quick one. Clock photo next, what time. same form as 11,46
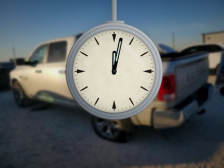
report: 12,02
